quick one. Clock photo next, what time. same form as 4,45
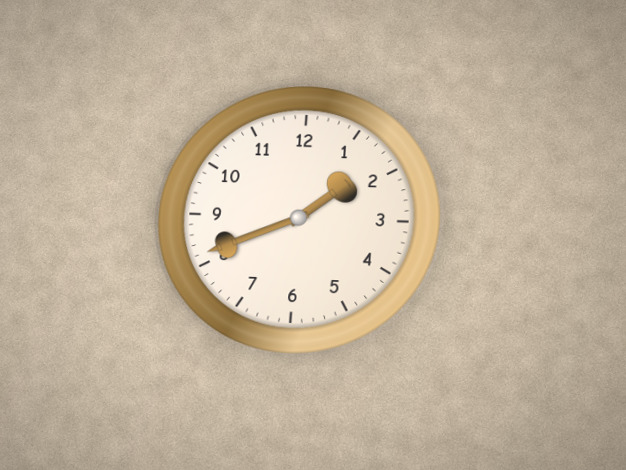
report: 1,41
